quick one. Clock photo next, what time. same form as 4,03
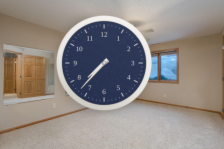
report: 7,37
